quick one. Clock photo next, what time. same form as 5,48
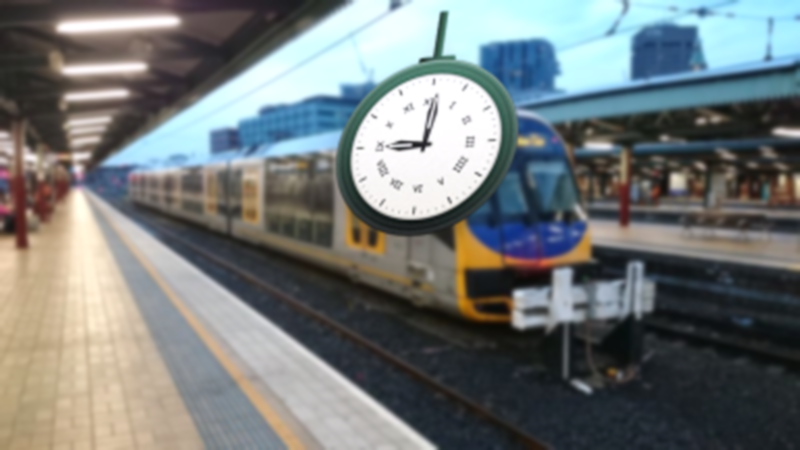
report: 9,01
